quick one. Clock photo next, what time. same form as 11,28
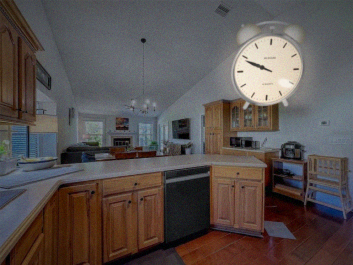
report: 9,49
